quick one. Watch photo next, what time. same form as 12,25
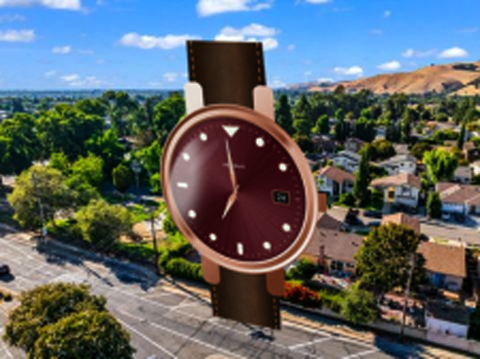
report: 6,59
